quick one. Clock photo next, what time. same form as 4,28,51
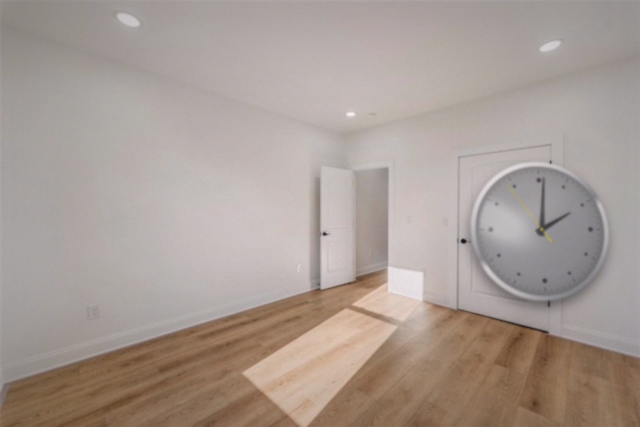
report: 2,00,54
